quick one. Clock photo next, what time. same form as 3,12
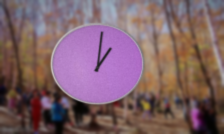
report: 1,01
